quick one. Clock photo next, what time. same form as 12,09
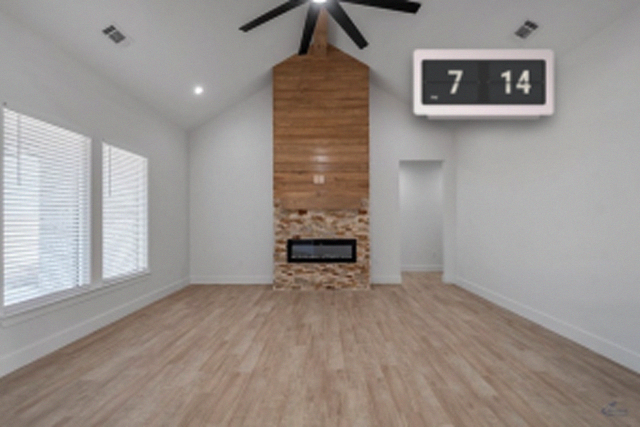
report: 7,14
